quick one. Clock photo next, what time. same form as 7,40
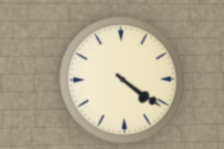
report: 4,21
